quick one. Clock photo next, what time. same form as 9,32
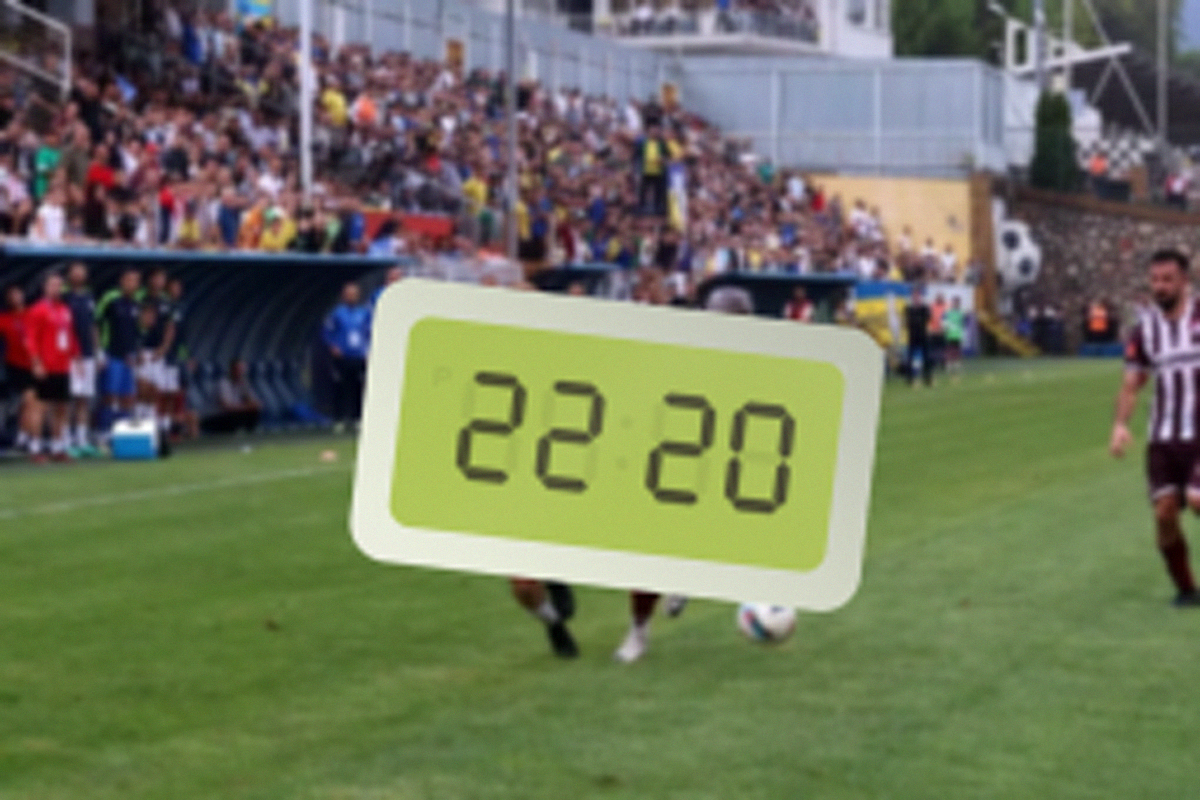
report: 22,20
